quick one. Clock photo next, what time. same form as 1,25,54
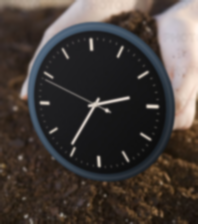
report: 2,35,49
